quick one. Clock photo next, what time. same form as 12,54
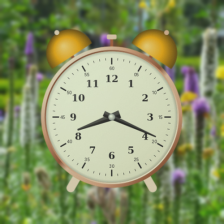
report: 8,19
